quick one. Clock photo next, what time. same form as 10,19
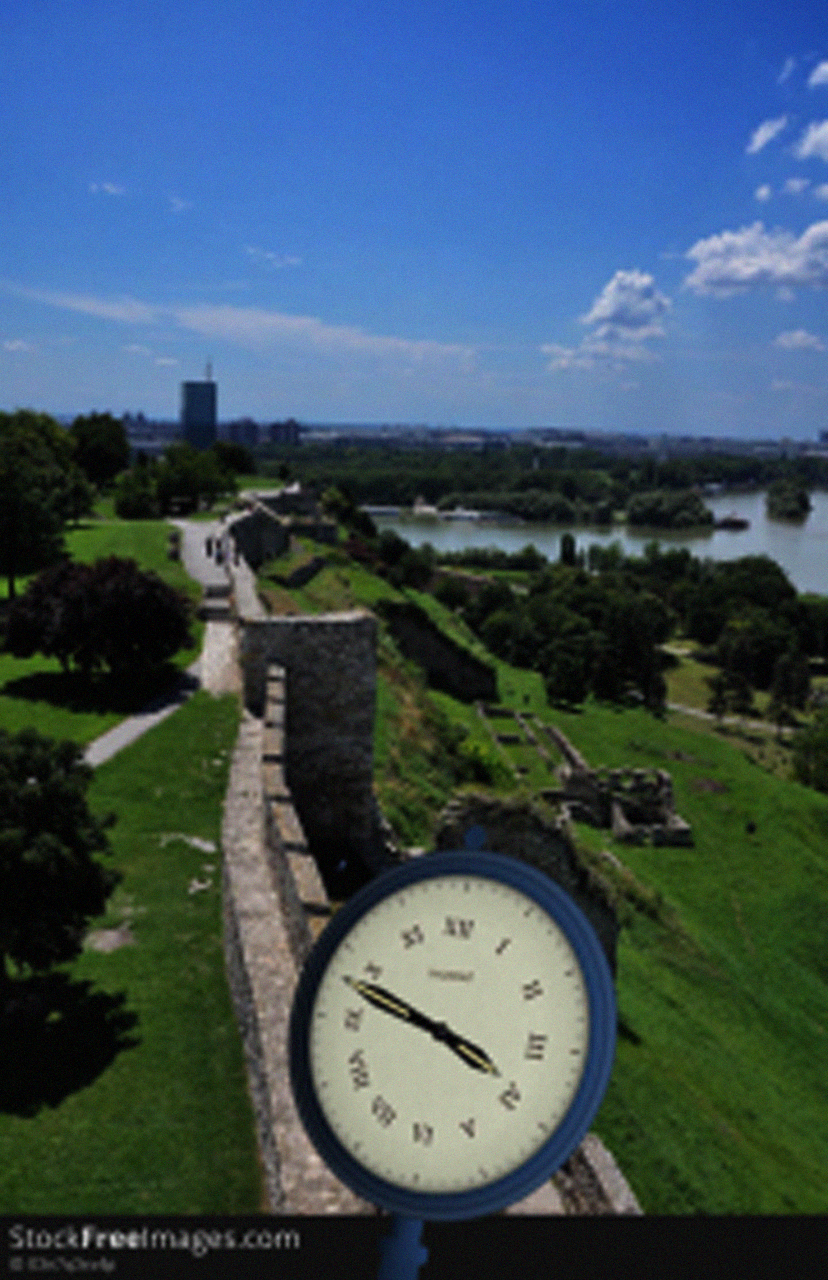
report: 3,48
